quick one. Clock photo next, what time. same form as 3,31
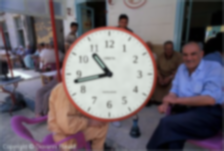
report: 10,43
